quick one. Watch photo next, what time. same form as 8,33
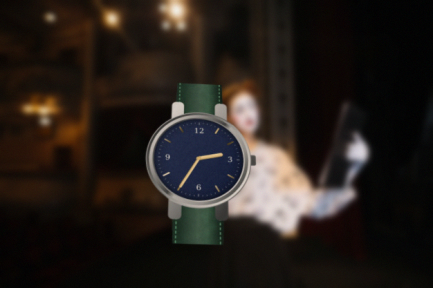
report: 2,35
